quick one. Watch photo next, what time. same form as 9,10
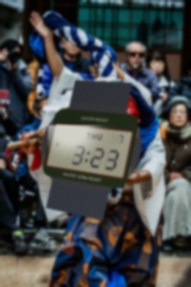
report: 3,23
